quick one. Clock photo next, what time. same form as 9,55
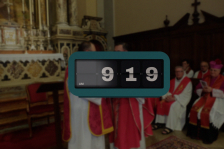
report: 9,19
